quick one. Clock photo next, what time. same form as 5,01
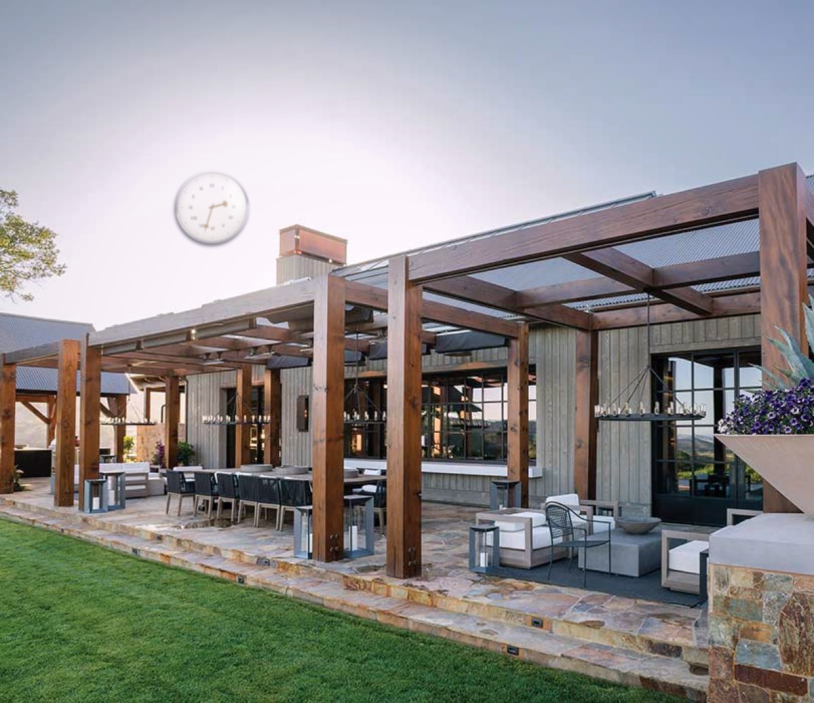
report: 2,33
